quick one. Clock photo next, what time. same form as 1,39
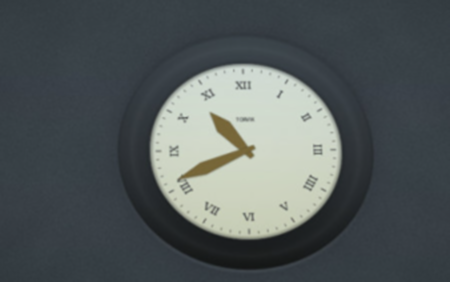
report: 10,41
